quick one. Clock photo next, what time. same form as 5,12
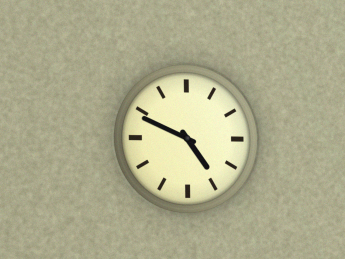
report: 4,49
